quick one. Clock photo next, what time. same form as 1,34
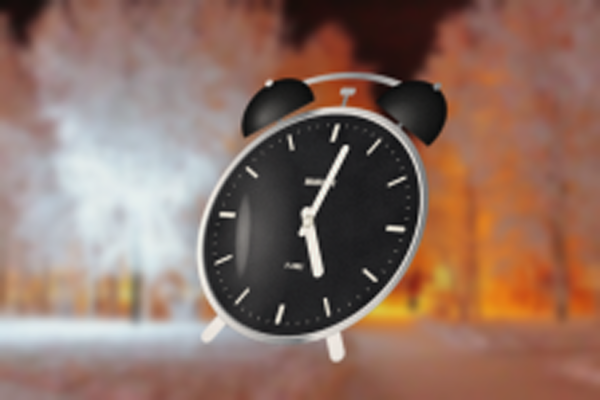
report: 5,02
